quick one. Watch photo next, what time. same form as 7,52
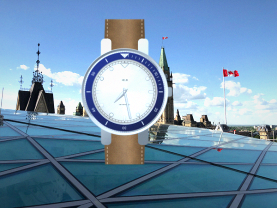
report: 7,28
